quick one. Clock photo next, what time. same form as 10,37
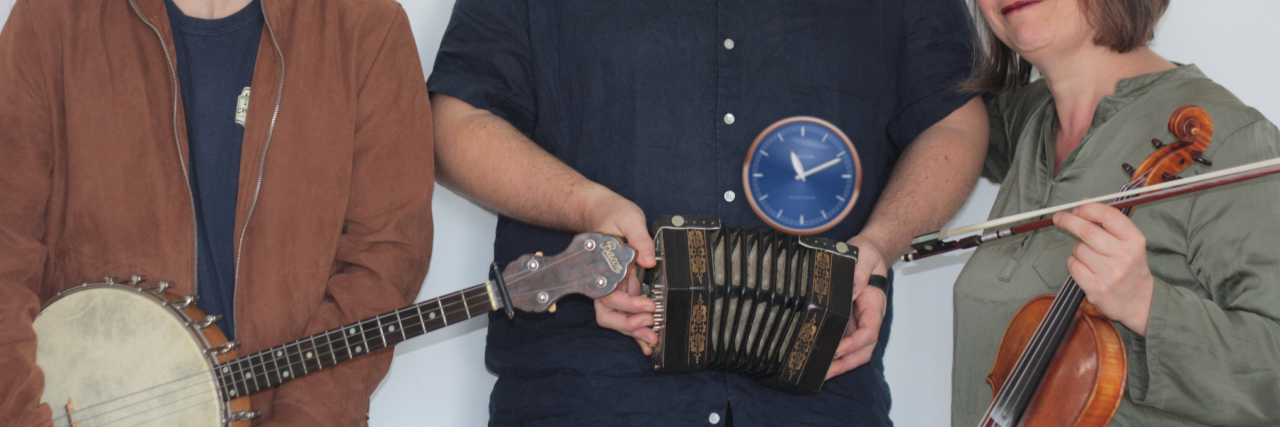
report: 11,11
